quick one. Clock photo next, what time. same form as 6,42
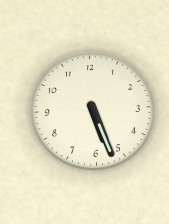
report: 5,27
